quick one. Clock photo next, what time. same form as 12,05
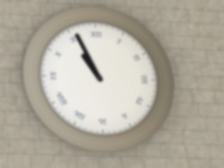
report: 10,56
